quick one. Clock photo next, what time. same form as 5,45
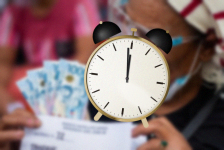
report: 11,59
